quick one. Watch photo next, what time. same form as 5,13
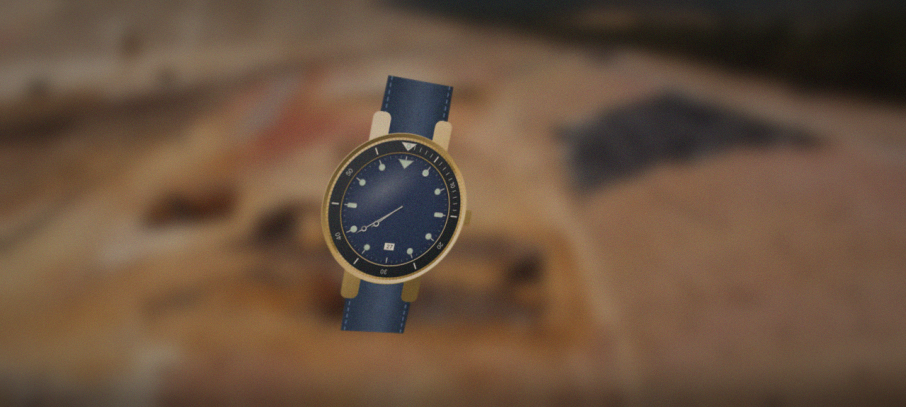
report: 7,39
